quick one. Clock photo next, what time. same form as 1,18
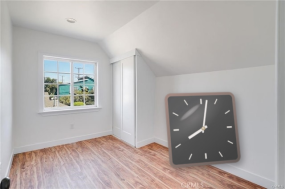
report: 8,02
